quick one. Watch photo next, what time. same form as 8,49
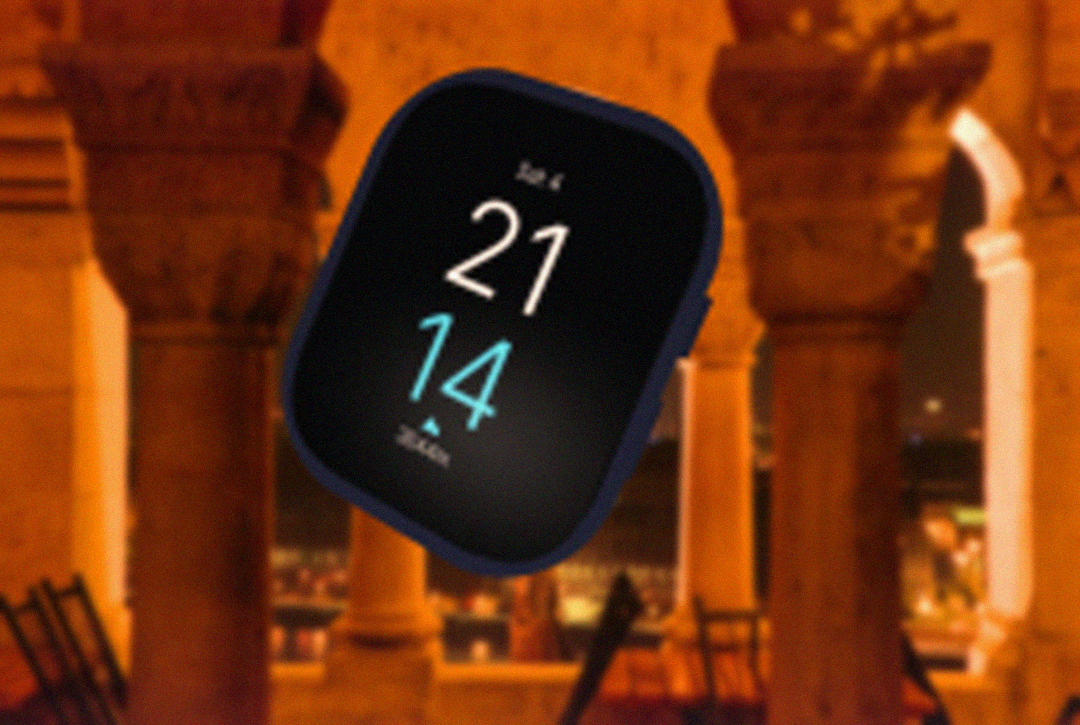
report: 21,14
